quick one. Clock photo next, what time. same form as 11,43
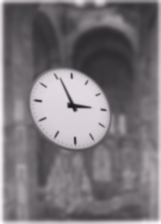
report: 2,56
